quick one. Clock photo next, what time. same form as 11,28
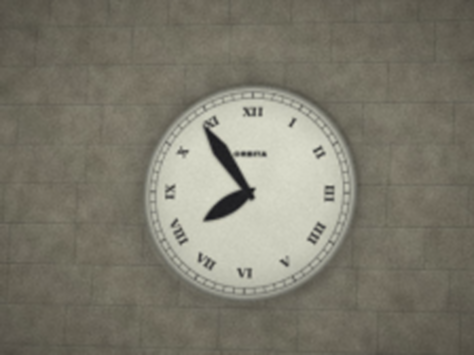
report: 7,54
